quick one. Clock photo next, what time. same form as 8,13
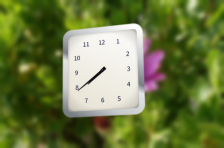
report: 7,39
